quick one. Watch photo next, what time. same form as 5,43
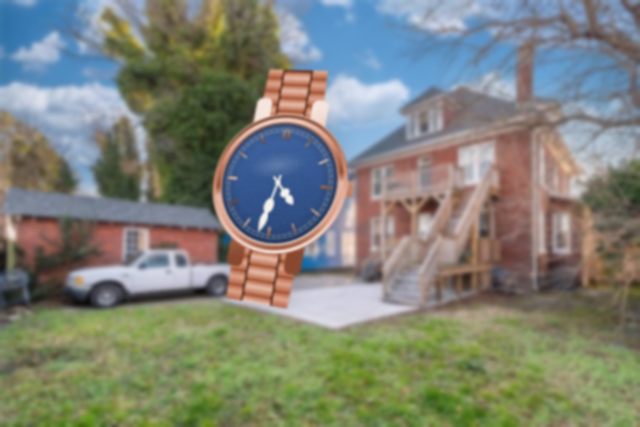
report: 4,32
